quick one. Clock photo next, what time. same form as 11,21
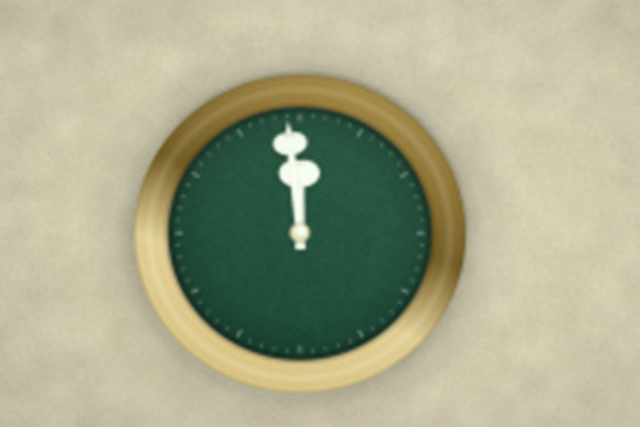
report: 11,59
